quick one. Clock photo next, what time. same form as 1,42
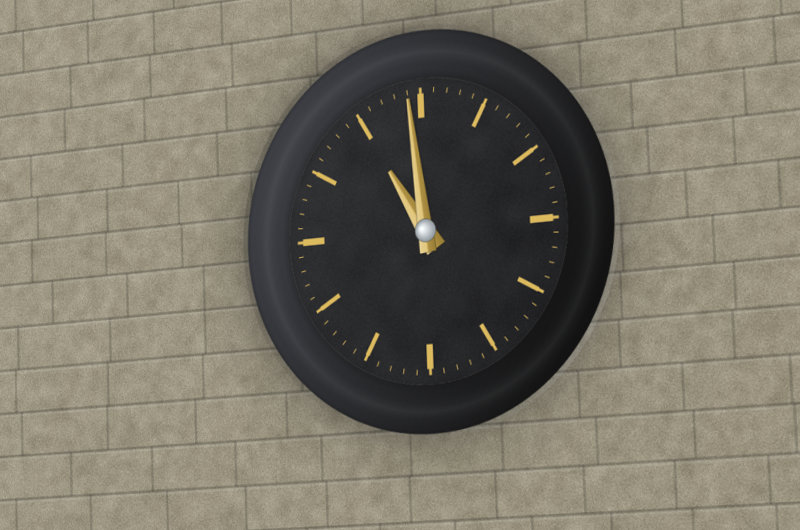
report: 10,59
